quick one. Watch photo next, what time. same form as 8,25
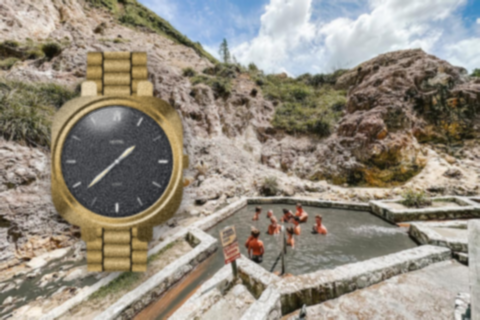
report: 1,38
